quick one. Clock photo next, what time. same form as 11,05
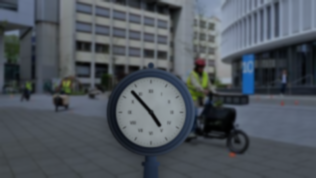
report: 4,53
